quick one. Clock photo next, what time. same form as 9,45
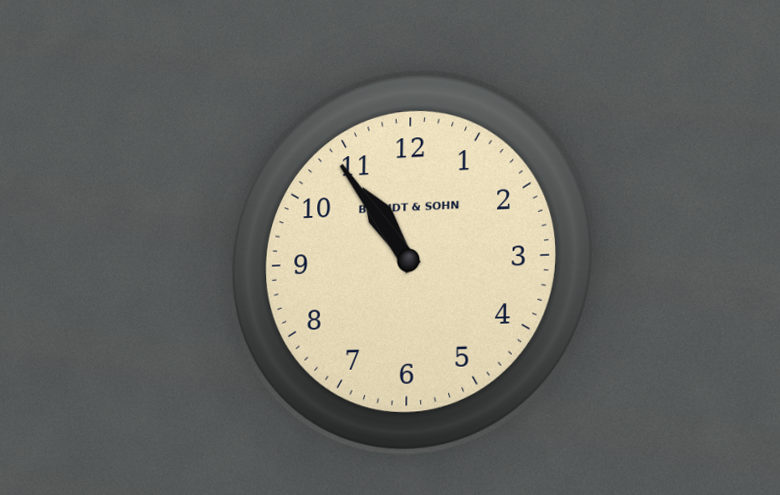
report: 10,54
